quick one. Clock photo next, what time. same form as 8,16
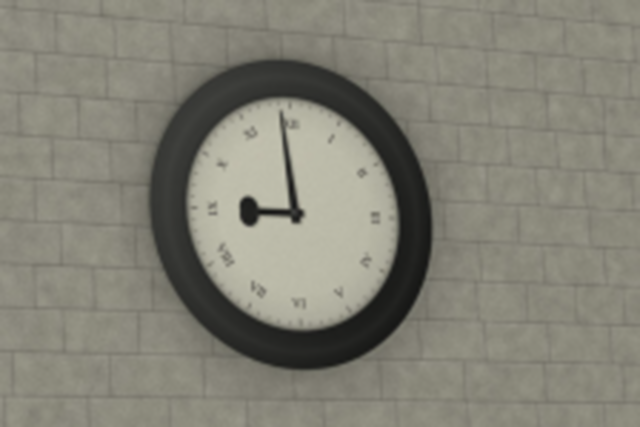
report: 8,59
